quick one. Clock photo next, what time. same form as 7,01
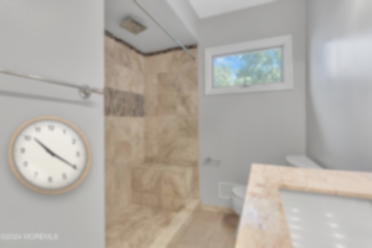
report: 10,20
